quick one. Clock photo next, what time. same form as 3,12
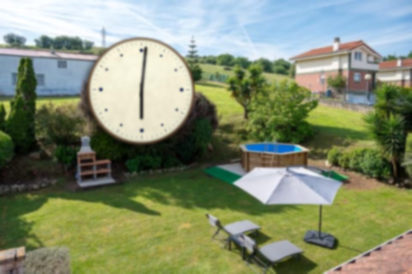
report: 6,01
